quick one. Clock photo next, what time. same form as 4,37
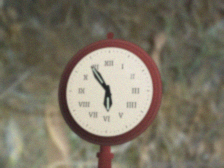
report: 5,54
